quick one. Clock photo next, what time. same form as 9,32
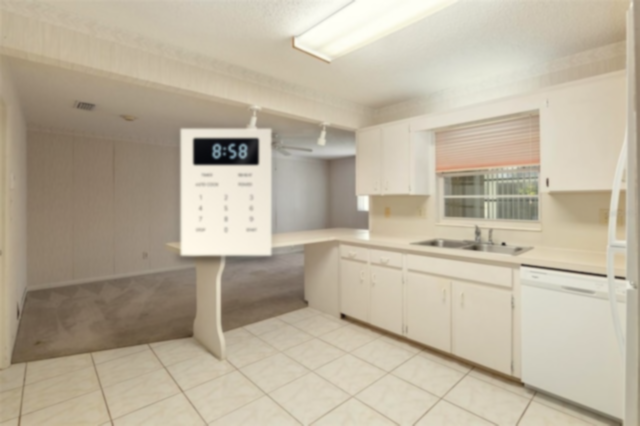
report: 8,58
